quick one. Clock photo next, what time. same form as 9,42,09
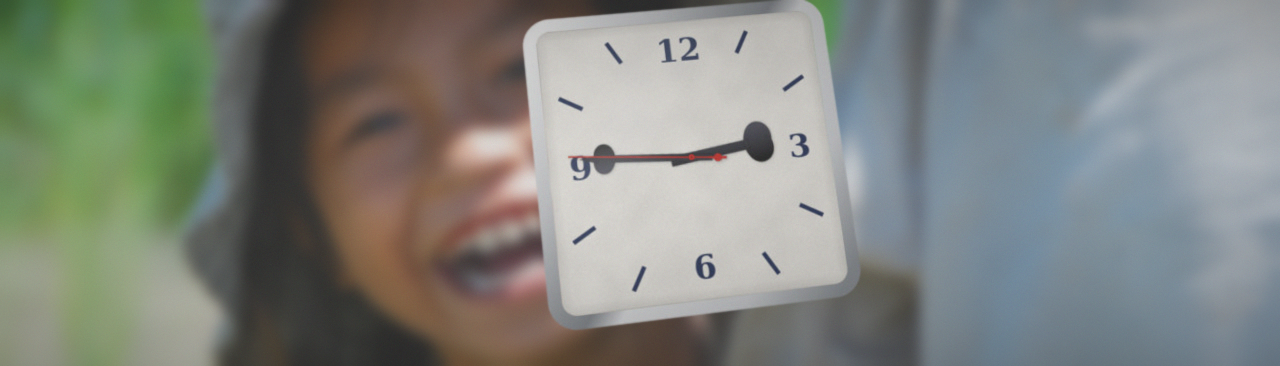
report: 2,45,46
